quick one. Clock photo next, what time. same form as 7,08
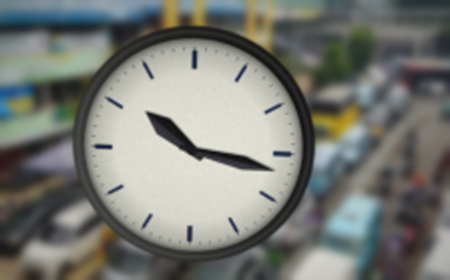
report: 10,17
